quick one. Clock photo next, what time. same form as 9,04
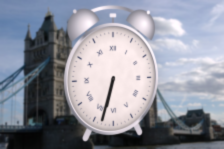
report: 6,33
